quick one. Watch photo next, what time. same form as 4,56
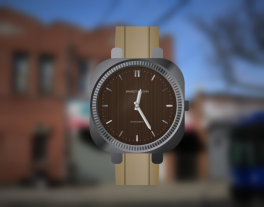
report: 12,25
